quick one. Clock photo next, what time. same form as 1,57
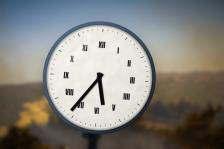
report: 5,36
